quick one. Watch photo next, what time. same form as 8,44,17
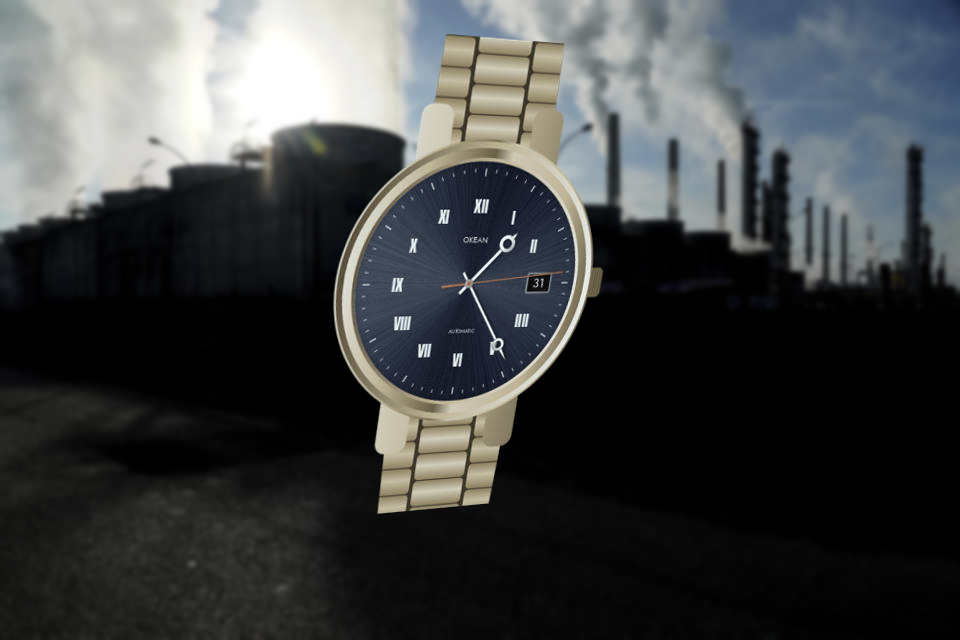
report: 1,24,14
